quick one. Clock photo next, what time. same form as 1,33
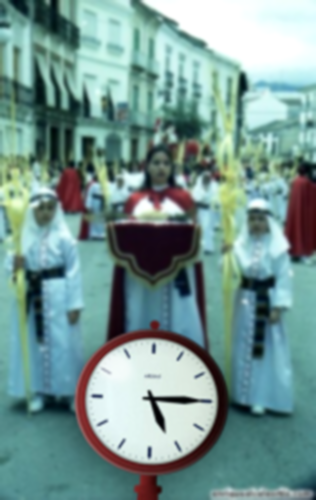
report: 5,15
